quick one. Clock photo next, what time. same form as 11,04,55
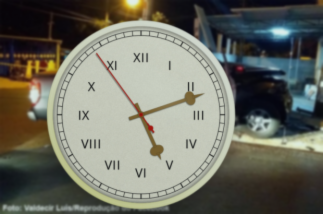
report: 5,11,54
